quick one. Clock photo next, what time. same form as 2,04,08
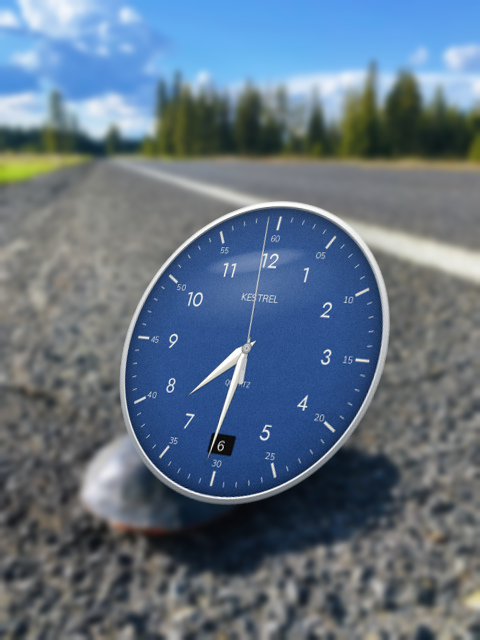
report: 7,30,59
